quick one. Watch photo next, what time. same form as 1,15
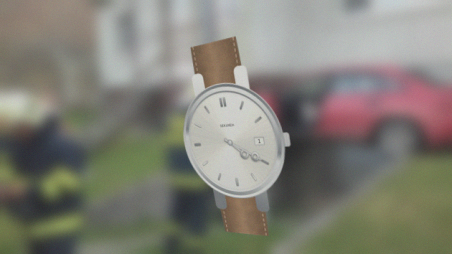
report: 4,20
